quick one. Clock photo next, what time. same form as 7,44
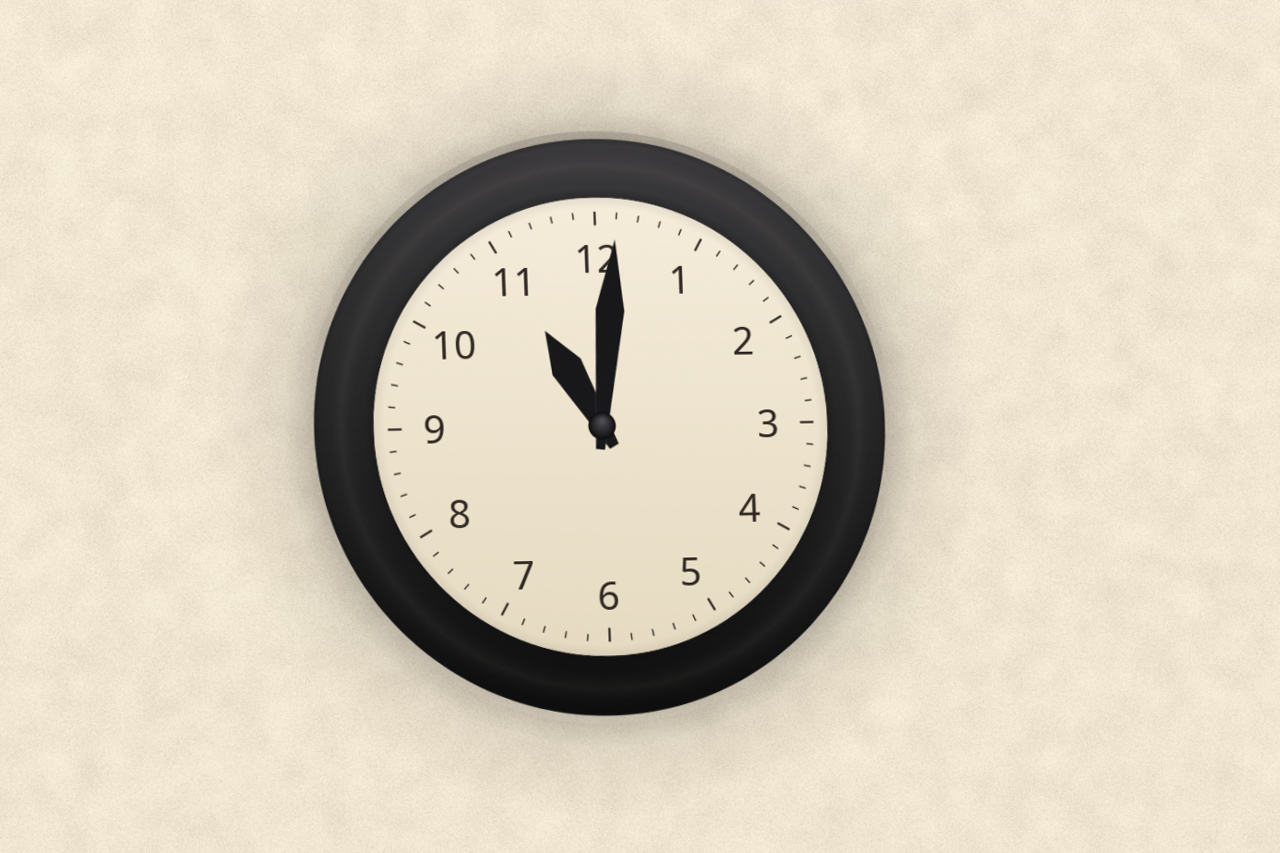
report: 11,01
